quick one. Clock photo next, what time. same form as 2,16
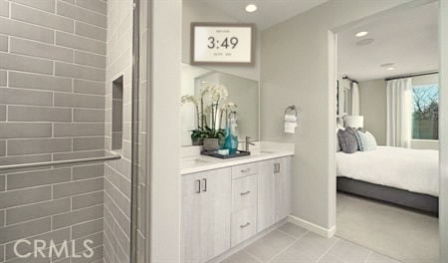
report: 3,49
